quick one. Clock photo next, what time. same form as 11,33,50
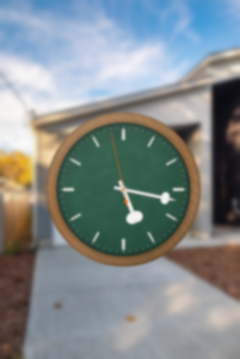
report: 5,16,58
